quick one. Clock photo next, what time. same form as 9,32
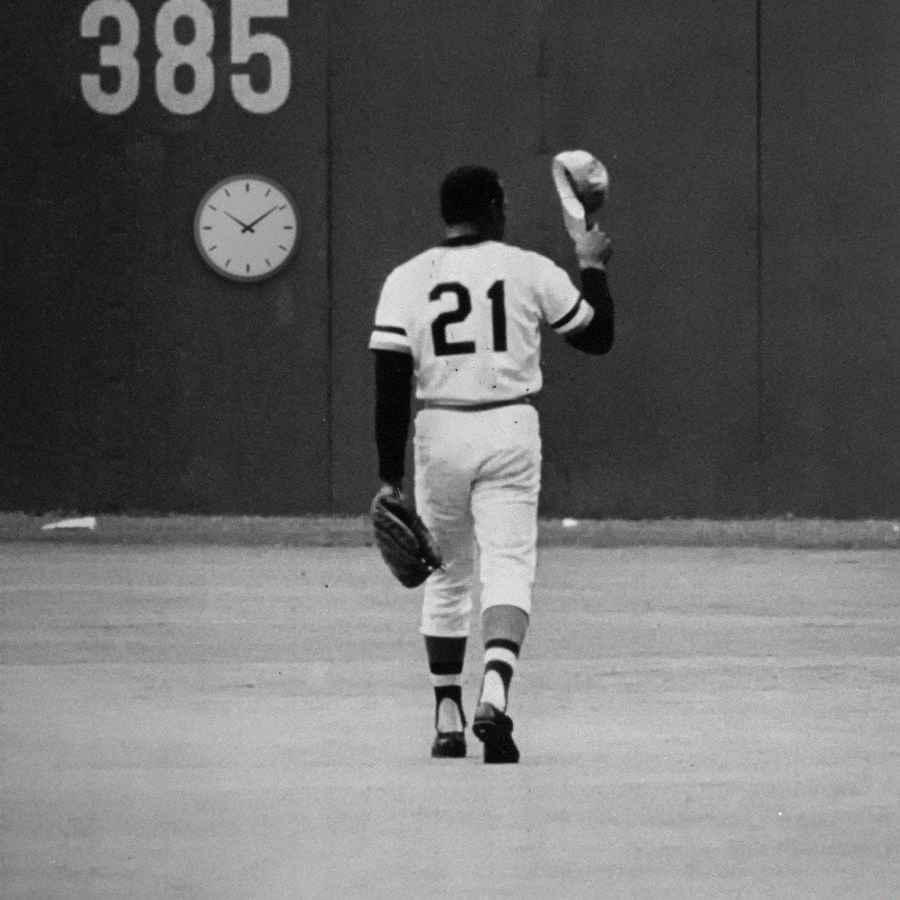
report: 10,09
